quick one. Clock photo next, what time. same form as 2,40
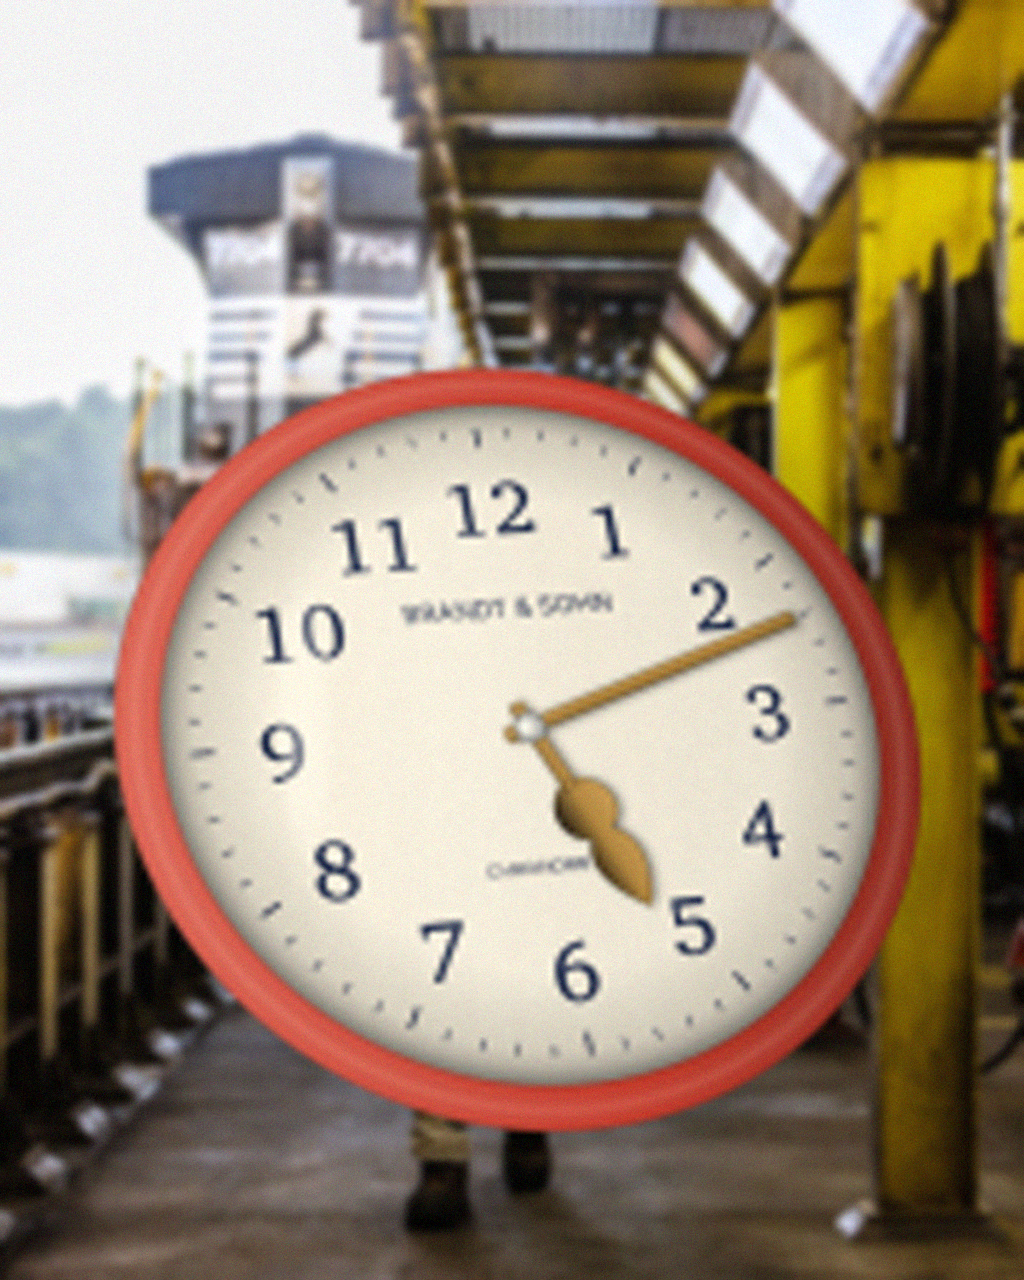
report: 5,12
